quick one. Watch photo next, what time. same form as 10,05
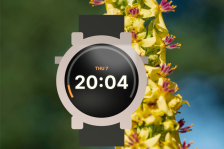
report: 20,04
